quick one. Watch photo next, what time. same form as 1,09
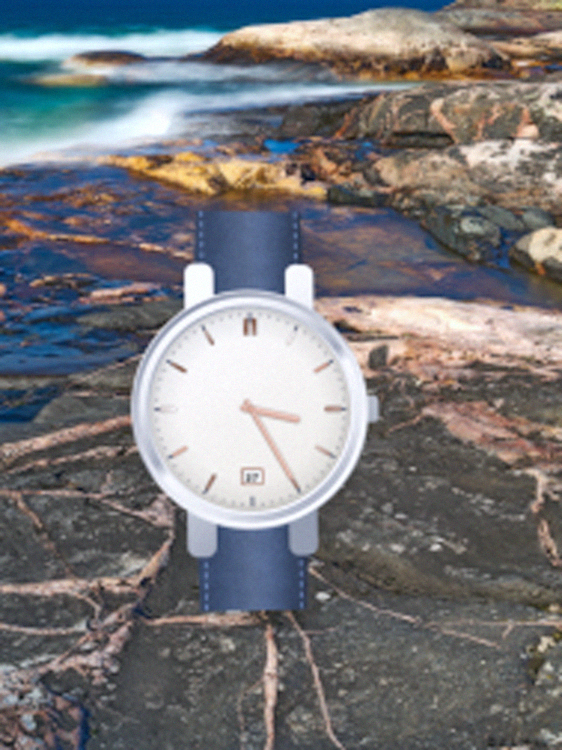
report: 3,25
